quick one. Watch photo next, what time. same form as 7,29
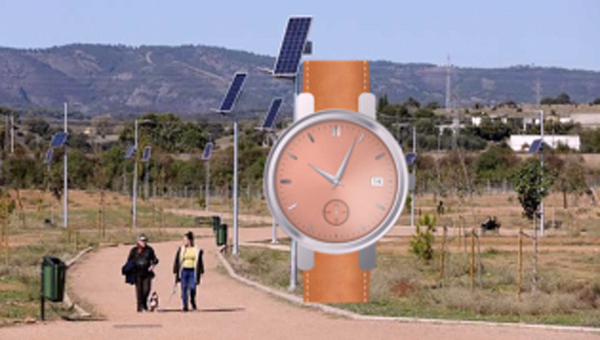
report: 10,04
